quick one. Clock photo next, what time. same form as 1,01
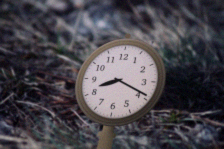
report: 8,19
